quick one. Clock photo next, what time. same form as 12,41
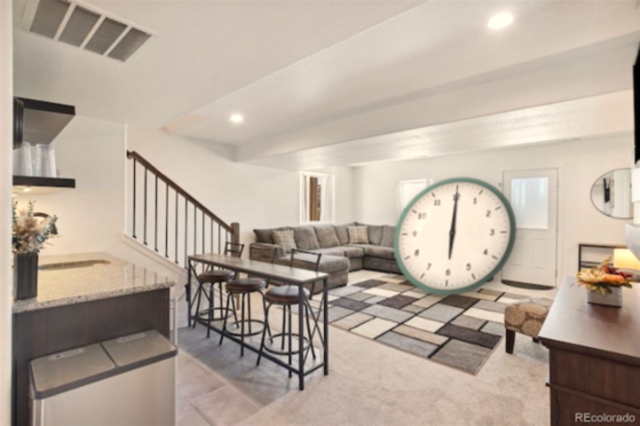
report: 6,00
